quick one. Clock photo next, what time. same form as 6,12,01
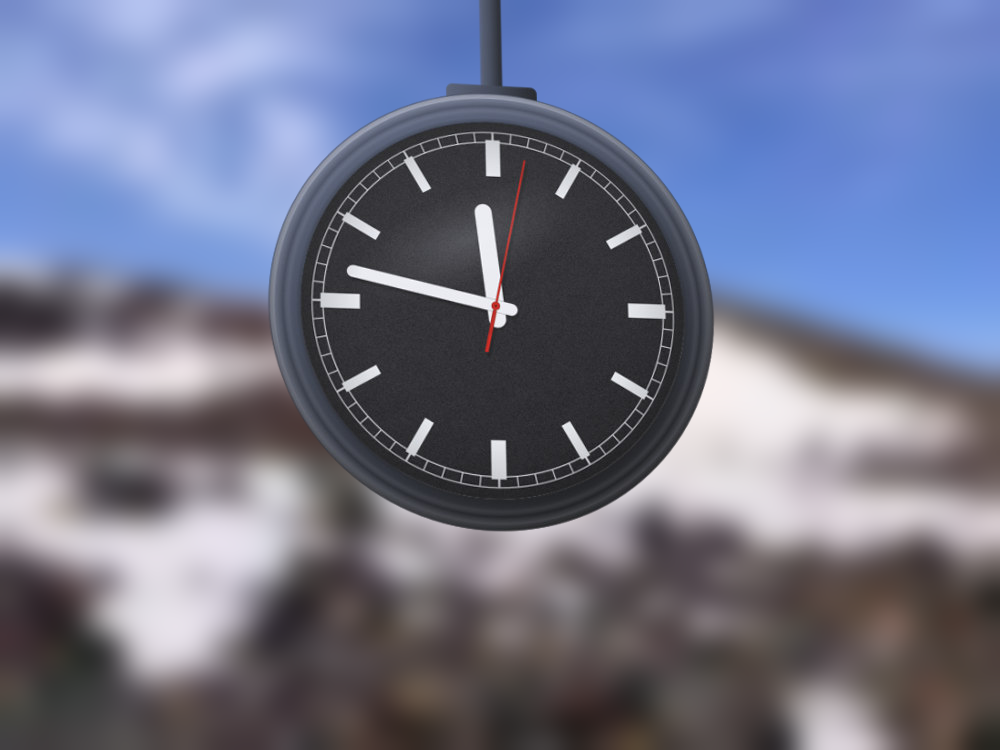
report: 11,47,02
